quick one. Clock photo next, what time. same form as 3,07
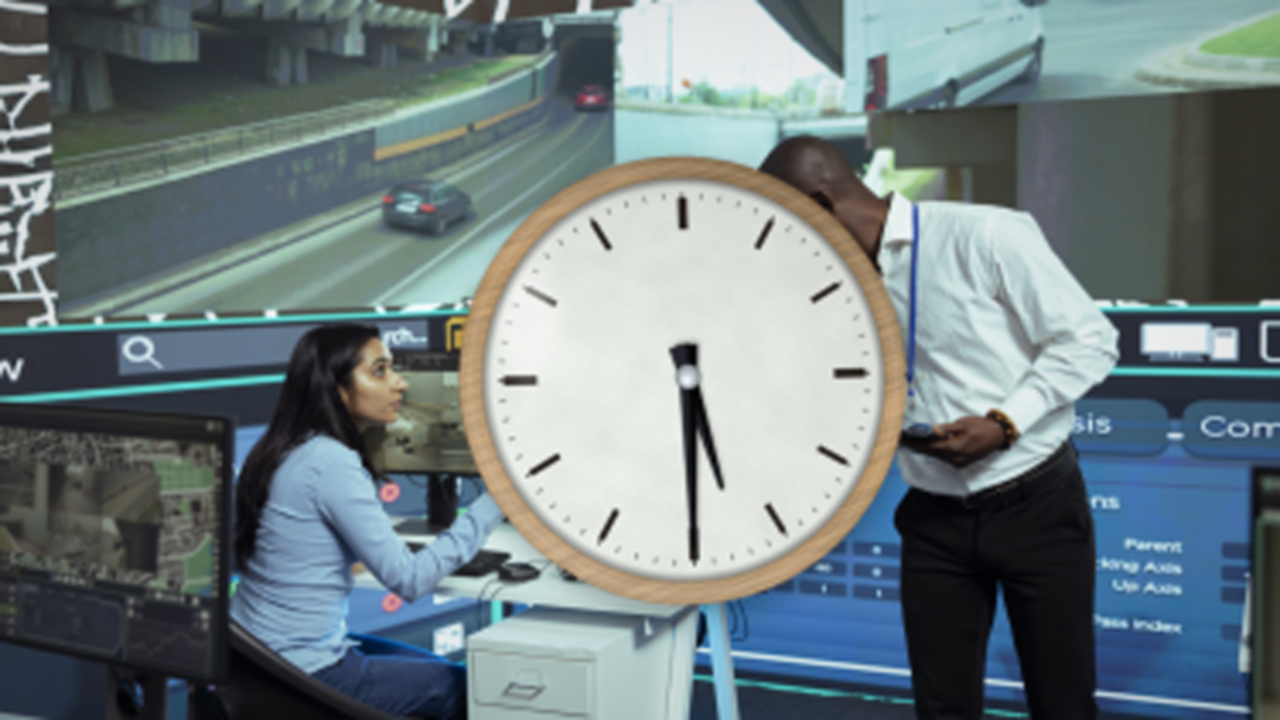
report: 5,30
